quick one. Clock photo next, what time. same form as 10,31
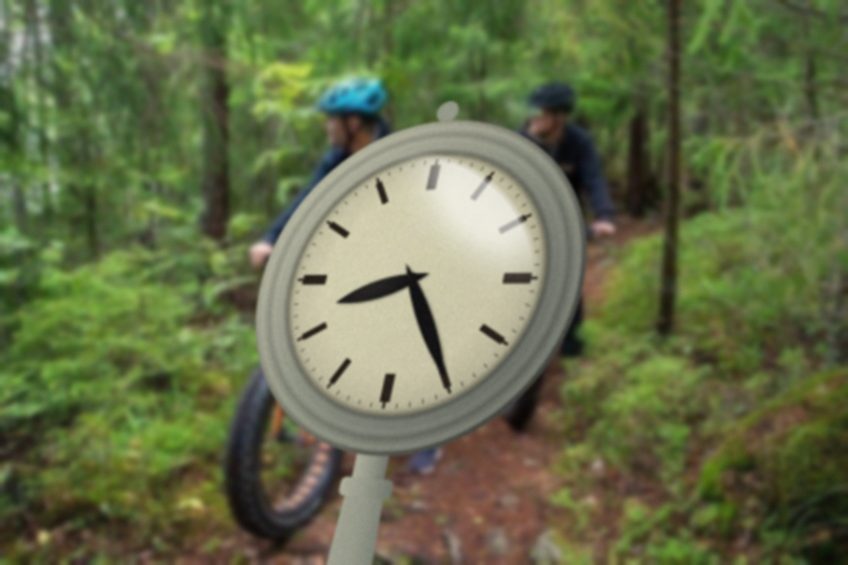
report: 8,25
